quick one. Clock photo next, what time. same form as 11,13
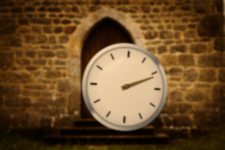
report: 2,11
